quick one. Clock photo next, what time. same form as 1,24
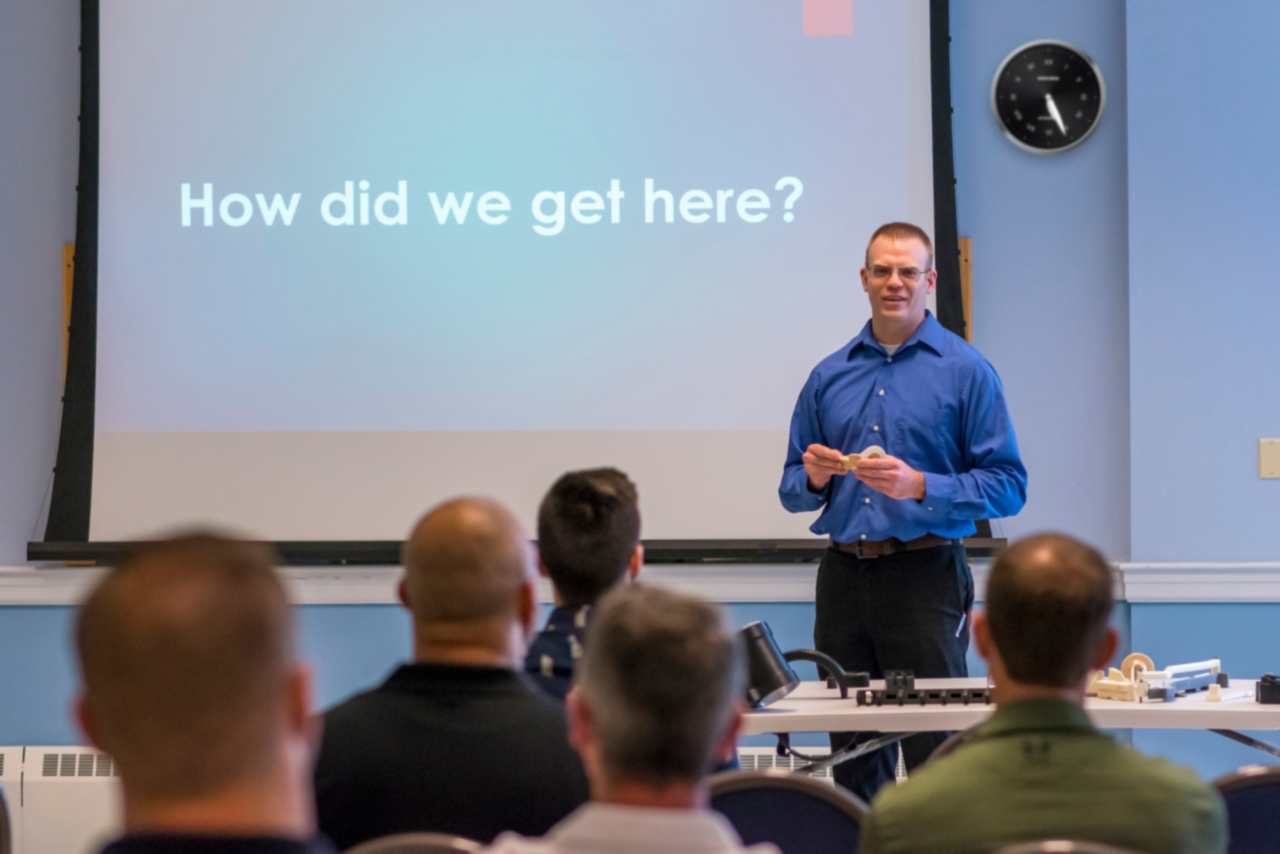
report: 5,26
